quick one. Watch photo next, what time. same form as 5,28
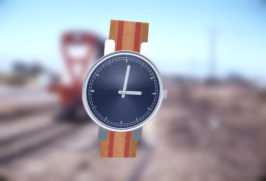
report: 3,01
